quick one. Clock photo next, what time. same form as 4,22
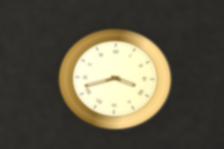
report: 3,42
